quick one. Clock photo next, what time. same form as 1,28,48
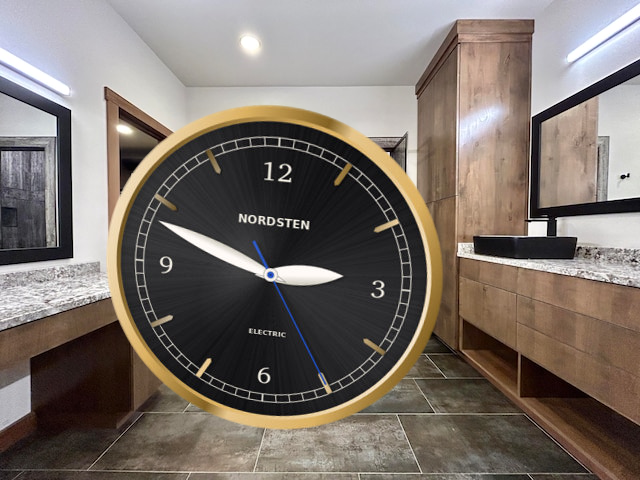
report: 2,48,25
